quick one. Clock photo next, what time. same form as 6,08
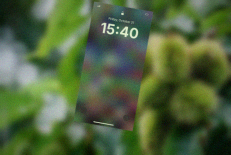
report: 15,40
